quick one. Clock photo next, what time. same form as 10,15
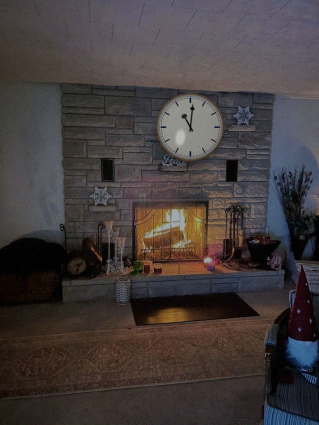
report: 11,01
